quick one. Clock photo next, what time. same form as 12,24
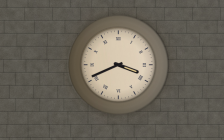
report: 3,41
